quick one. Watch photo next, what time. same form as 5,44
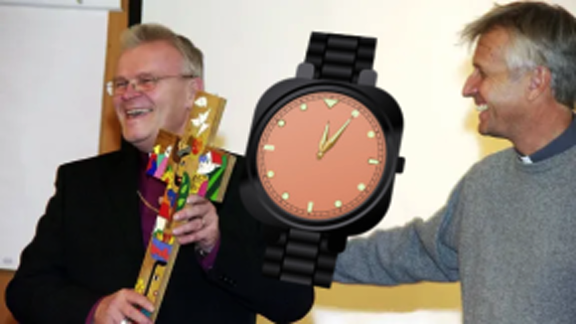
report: 12,05
